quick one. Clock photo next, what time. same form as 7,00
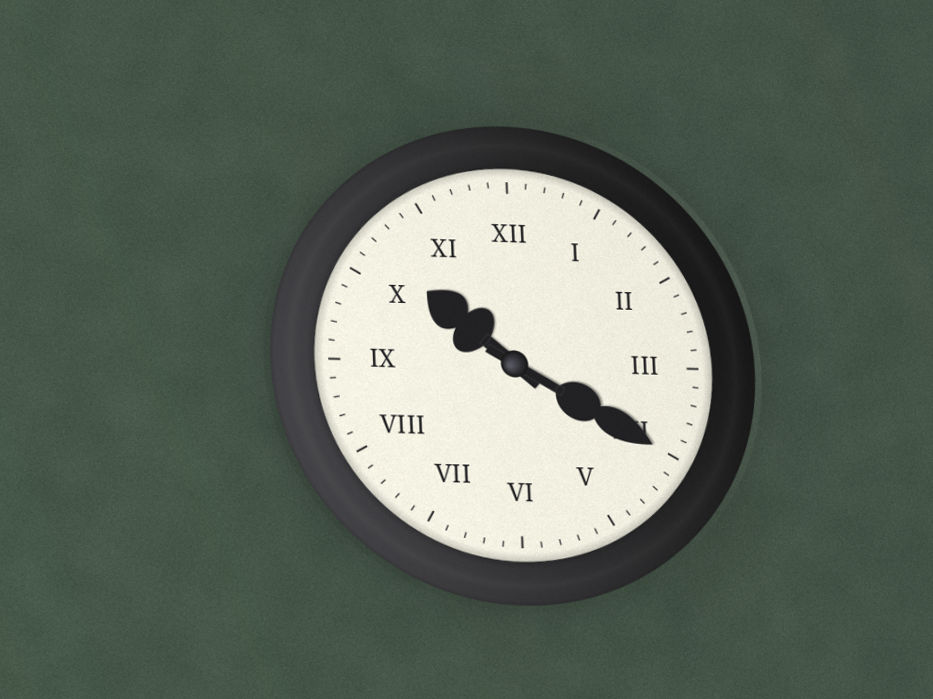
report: 10,20
